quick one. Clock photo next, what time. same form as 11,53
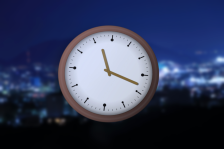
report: 11,18
